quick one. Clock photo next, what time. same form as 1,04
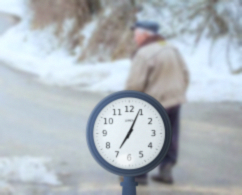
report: 7,04
